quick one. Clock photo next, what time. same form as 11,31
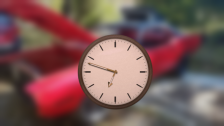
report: 6,48
